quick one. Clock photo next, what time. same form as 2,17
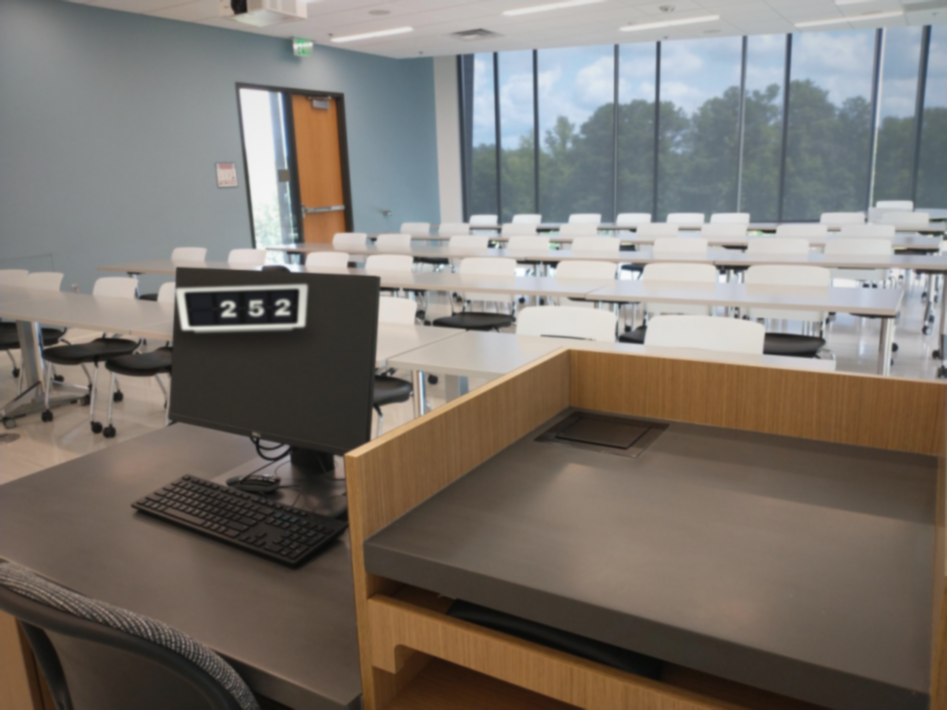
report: 2,52
